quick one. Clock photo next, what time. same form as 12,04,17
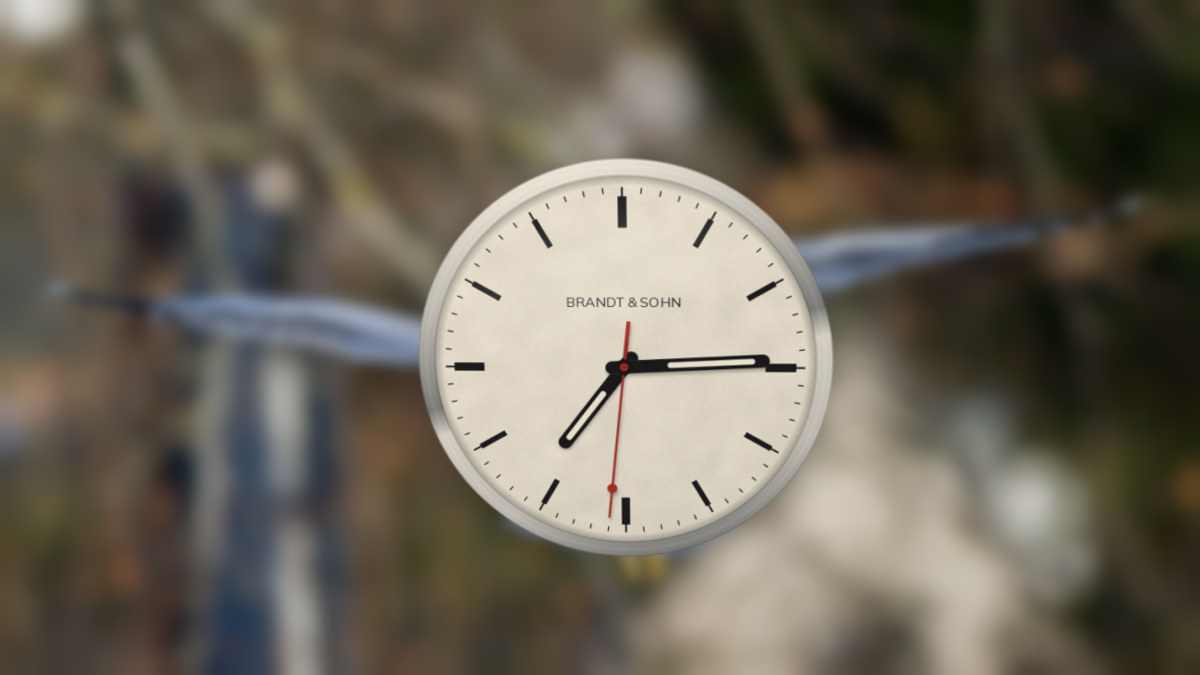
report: 7,14,31
